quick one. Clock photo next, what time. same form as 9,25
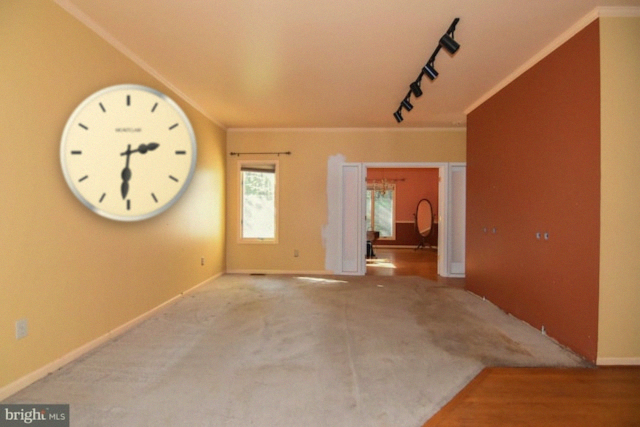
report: 2,31
